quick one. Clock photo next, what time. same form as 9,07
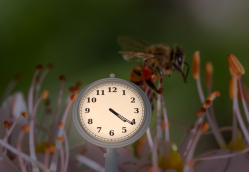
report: 4,21
